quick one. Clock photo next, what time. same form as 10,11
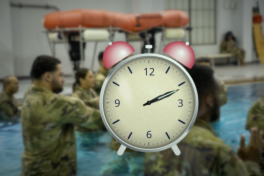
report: 2,11
